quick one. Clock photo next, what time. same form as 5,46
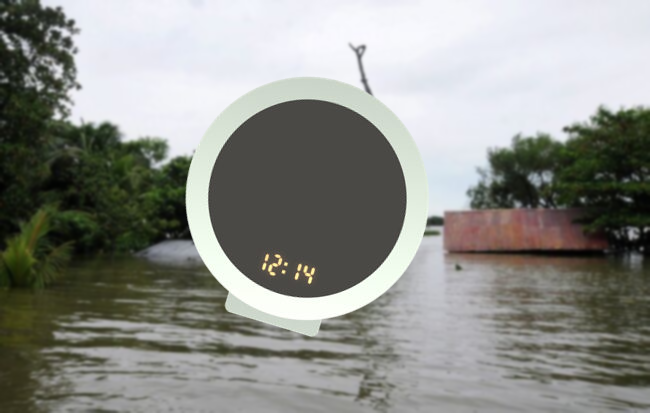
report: 12,14
